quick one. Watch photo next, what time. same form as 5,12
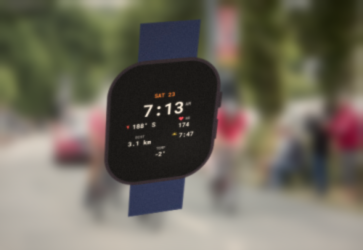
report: 7,13
